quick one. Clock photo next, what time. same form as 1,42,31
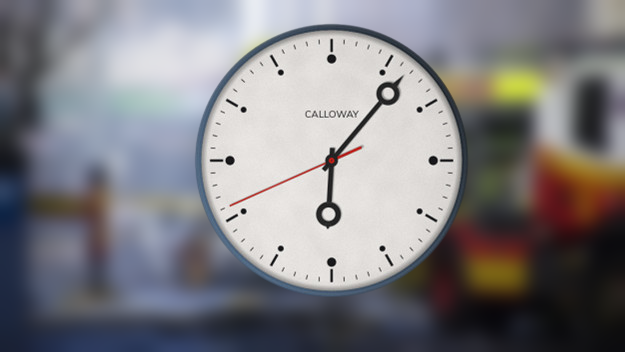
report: 6,06,41
